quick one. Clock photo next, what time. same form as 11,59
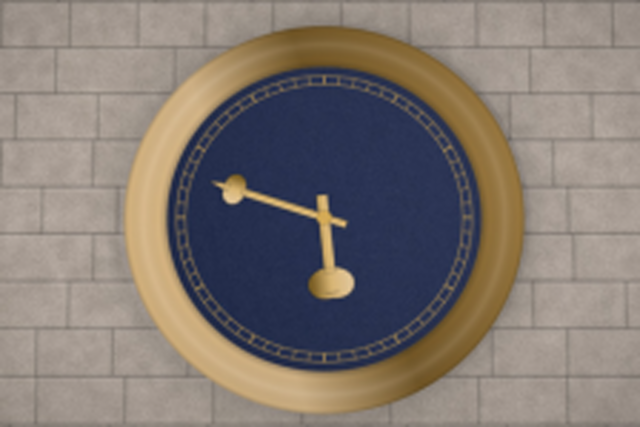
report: 5,48
